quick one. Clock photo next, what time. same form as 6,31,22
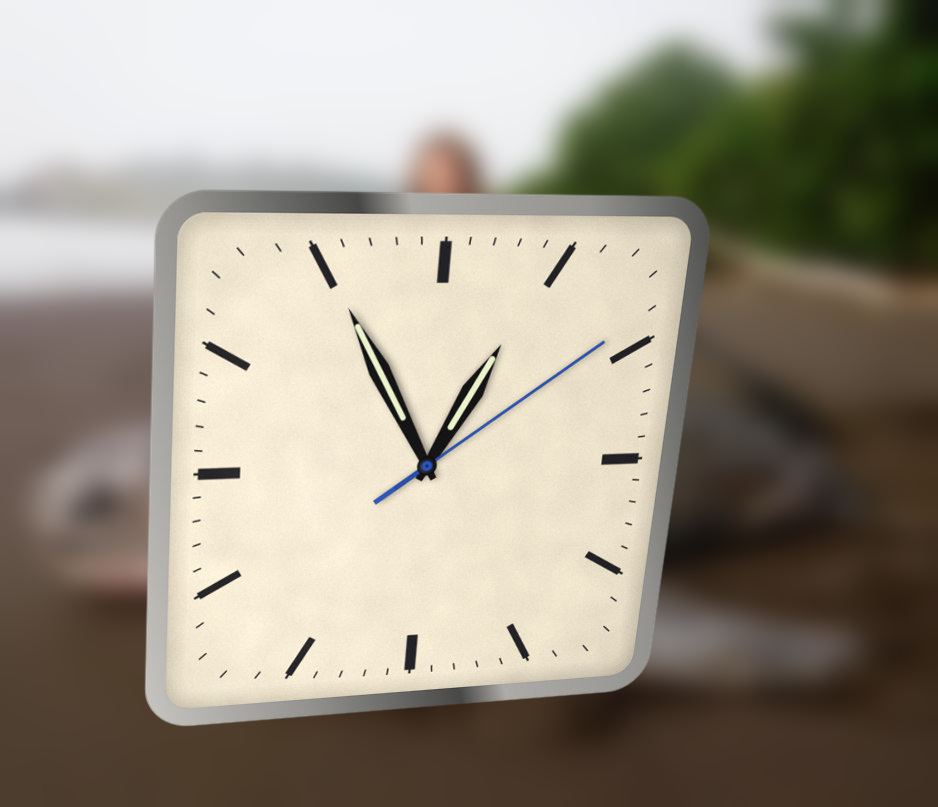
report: 12,55,09
